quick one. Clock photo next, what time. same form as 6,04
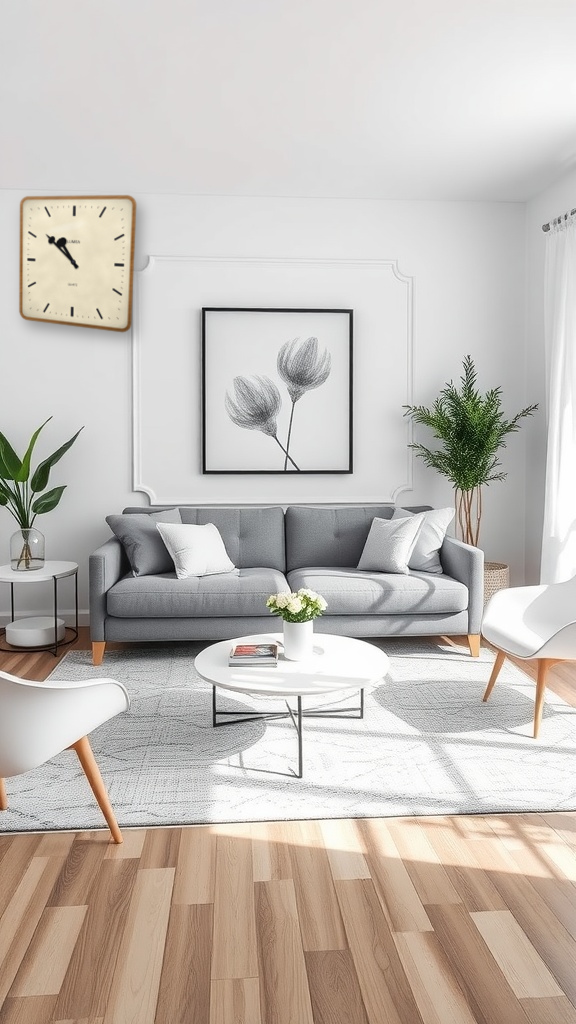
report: 10,52
